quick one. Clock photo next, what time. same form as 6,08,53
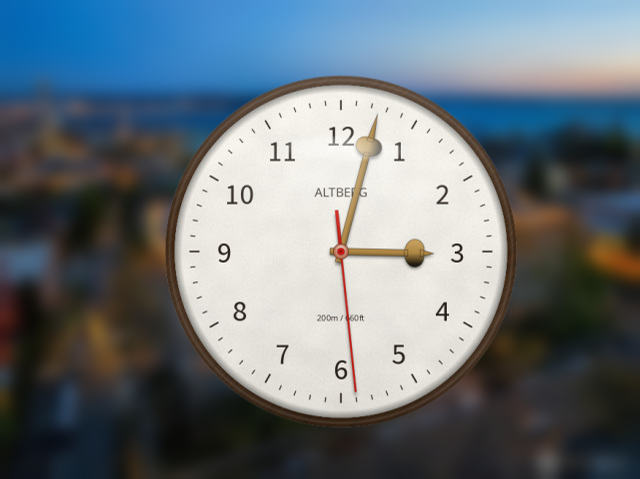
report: 3,02,29
